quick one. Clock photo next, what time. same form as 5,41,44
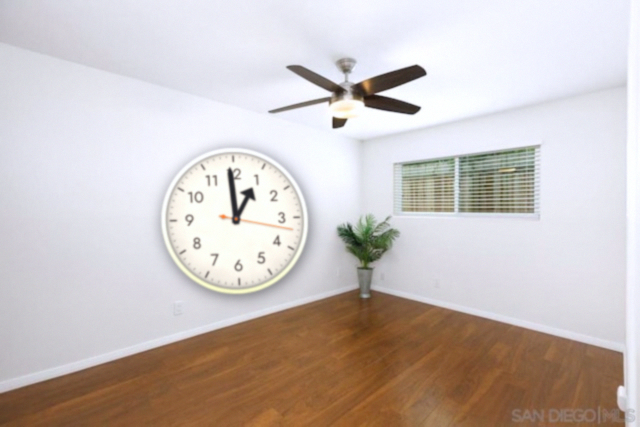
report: 12,59,17
